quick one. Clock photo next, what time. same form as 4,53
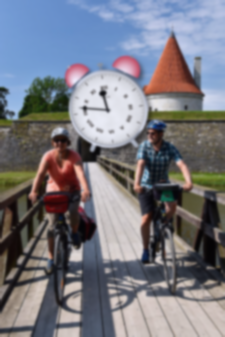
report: 11,47
